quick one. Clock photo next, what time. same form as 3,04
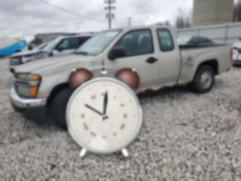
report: 10,01
